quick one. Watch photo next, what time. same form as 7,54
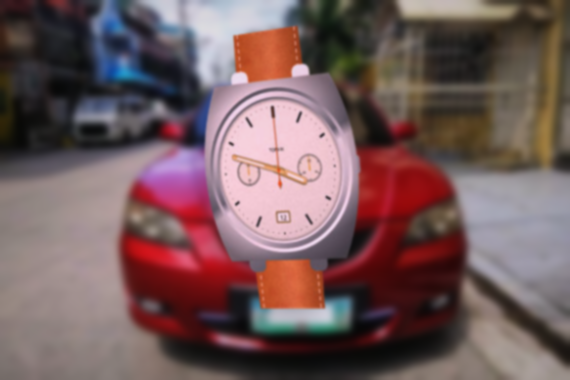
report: 3,48
